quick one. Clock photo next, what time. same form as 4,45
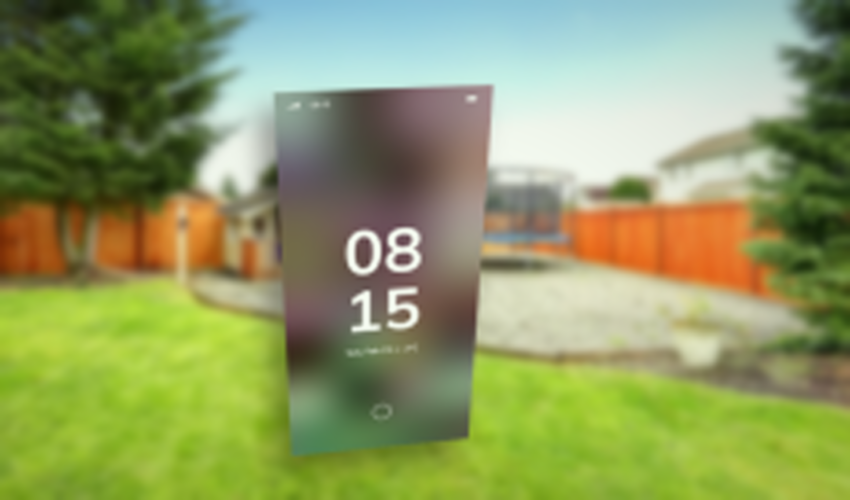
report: 8,15
